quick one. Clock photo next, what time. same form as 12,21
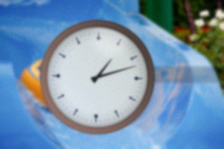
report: 1,12
